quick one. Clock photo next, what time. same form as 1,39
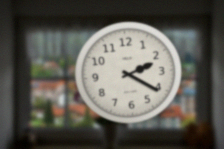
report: 2,21
